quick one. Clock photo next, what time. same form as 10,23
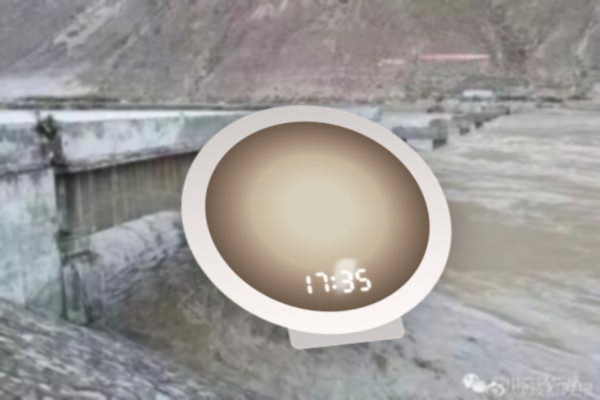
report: 17,35
